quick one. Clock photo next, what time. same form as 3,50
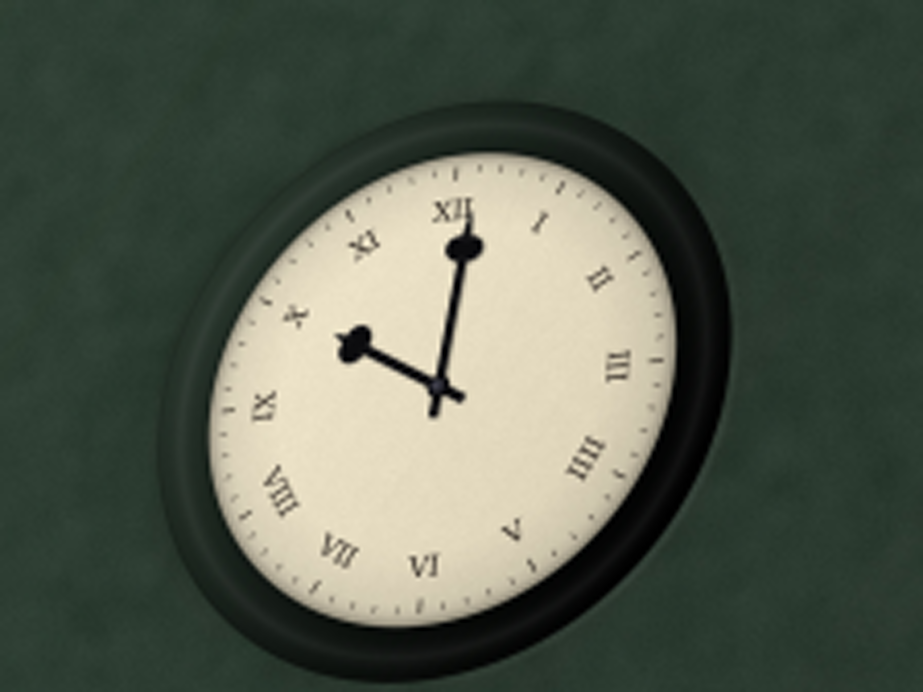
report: 10,01
